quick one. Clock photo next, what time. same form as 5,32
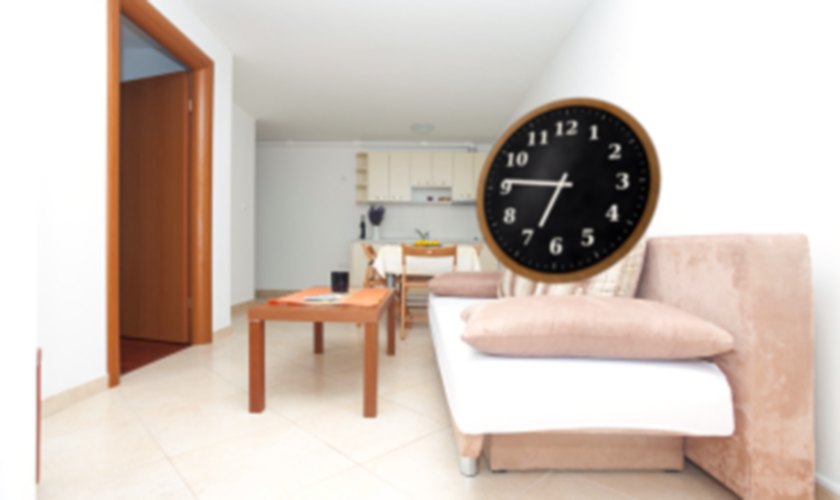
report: 6,46
